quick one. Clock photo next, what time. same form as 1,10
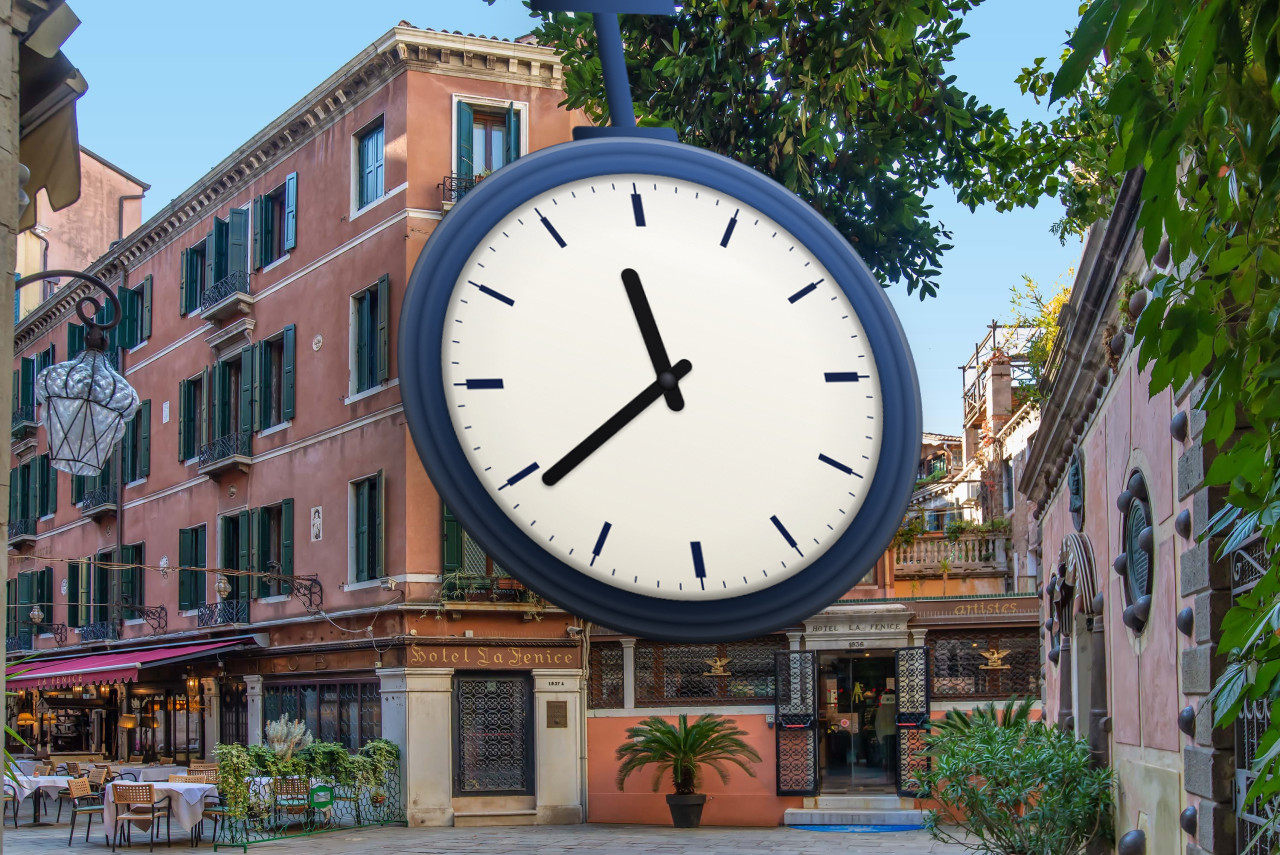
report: 11,39
